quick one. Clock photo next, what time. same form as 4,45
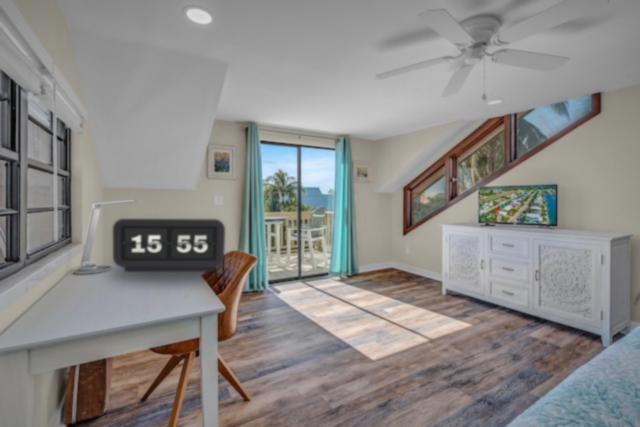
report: 15,55
